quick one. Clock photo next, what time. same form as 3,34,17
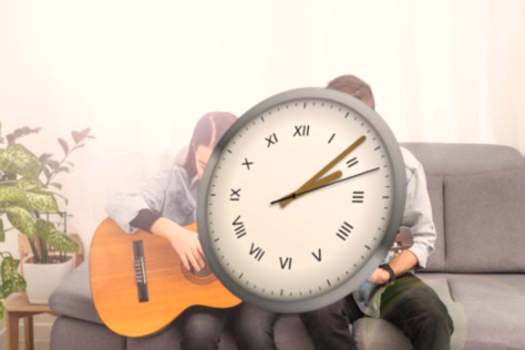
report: 2,08,12
